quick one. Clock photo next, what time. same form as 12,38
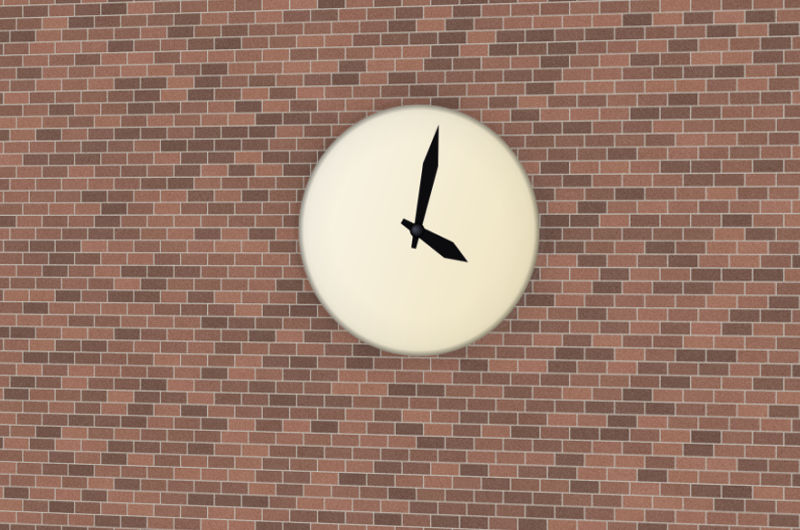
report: 4,02
